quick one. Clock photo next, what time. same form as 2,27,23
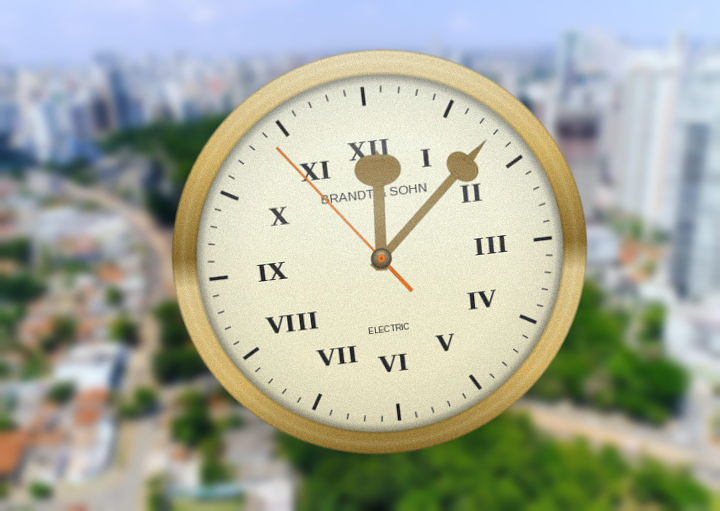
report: 12,07,54
